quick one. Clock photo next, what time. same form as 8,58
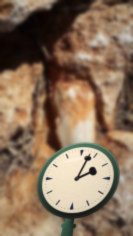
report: 2,03
